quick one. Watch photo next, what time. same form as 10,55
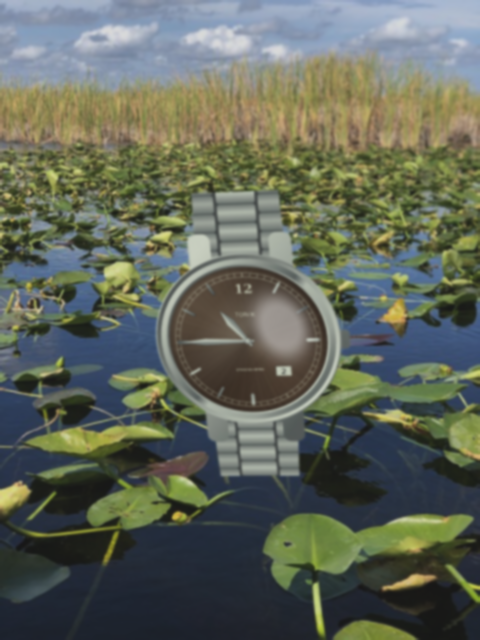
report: 10,45
